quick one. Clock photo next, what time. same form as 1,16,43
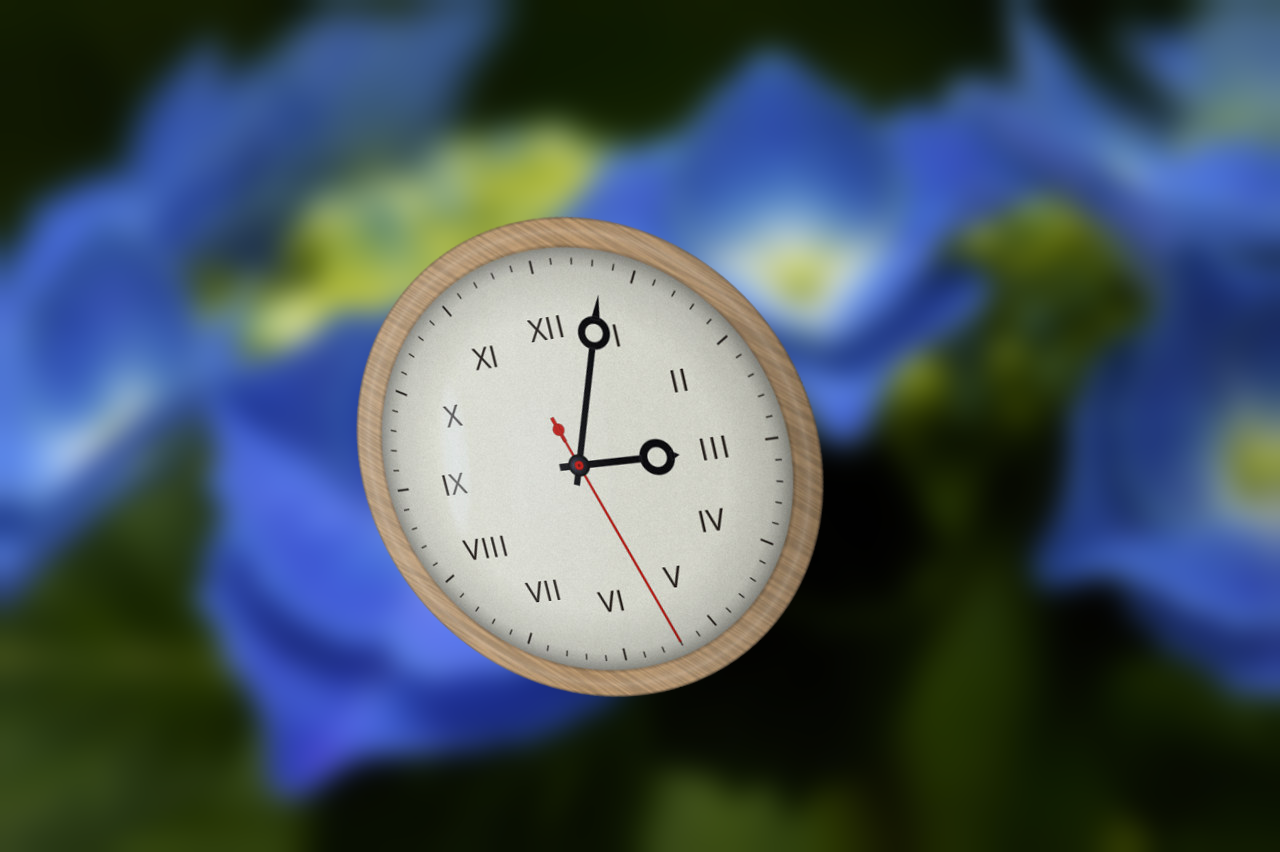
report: 3,03,27
